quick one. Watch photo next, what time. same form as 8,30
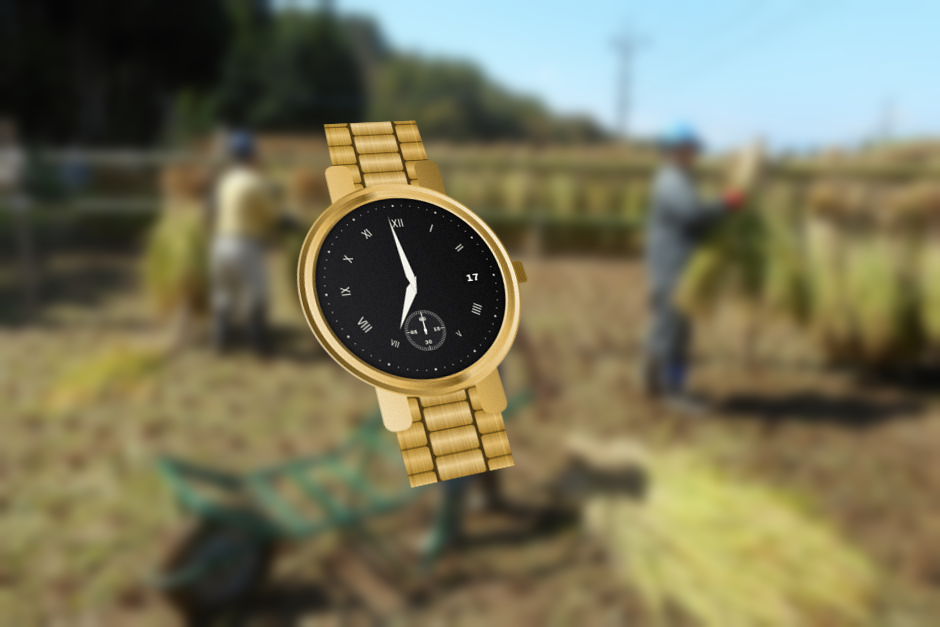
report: 6,59
